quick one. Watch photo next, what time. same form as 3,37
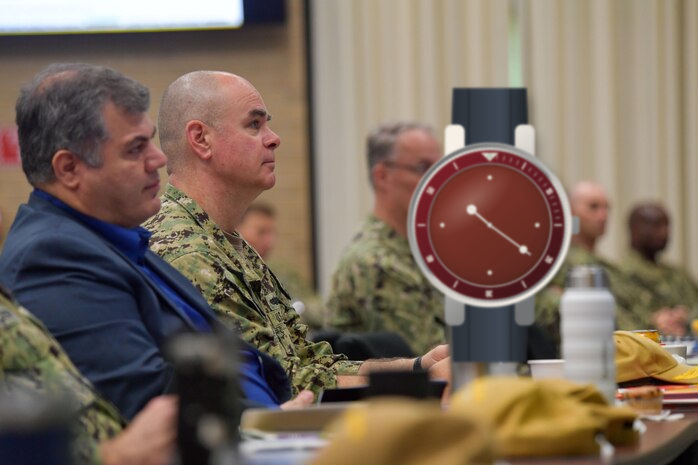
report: 10,21
